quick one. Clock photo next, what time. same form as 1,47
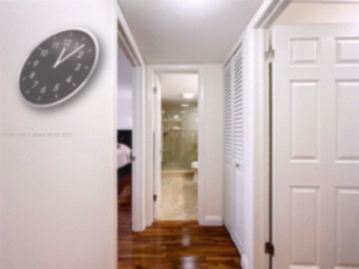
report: 12,07
